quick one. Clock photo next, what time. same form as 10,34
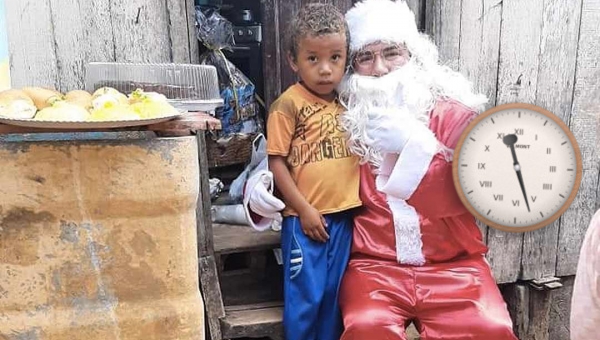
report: 11,27
